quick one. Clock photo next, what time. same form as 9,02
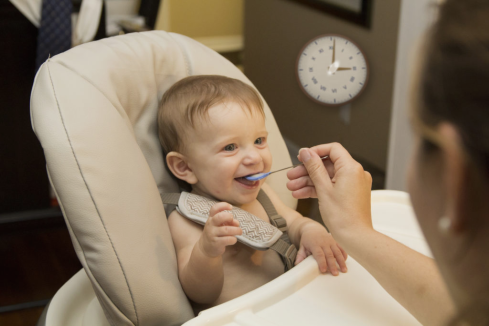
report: 3,01
